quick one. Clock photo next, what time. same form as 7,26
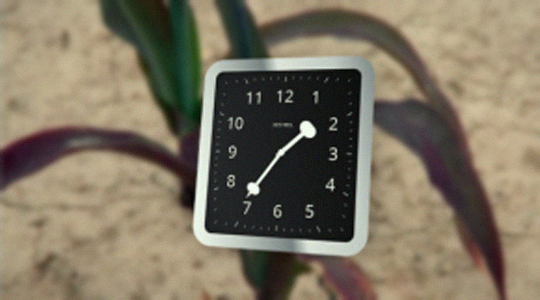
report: 1,36
